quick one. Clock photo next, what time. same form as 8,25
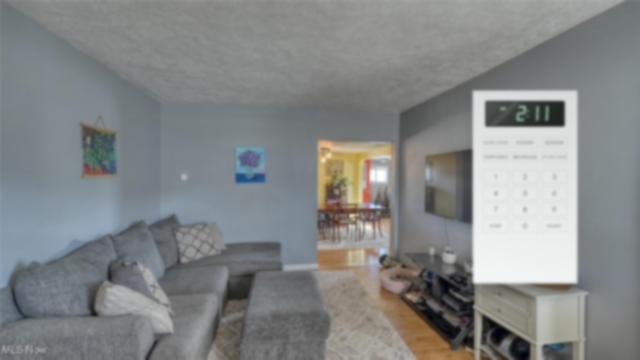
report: 2,11
